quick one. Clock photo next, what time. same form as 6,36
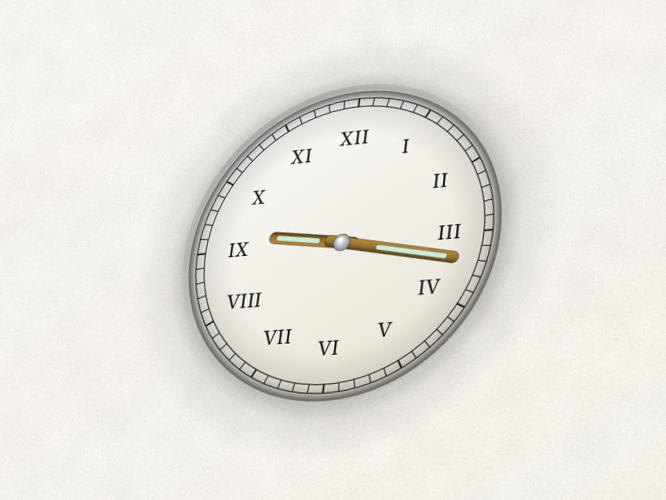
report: 9,17
